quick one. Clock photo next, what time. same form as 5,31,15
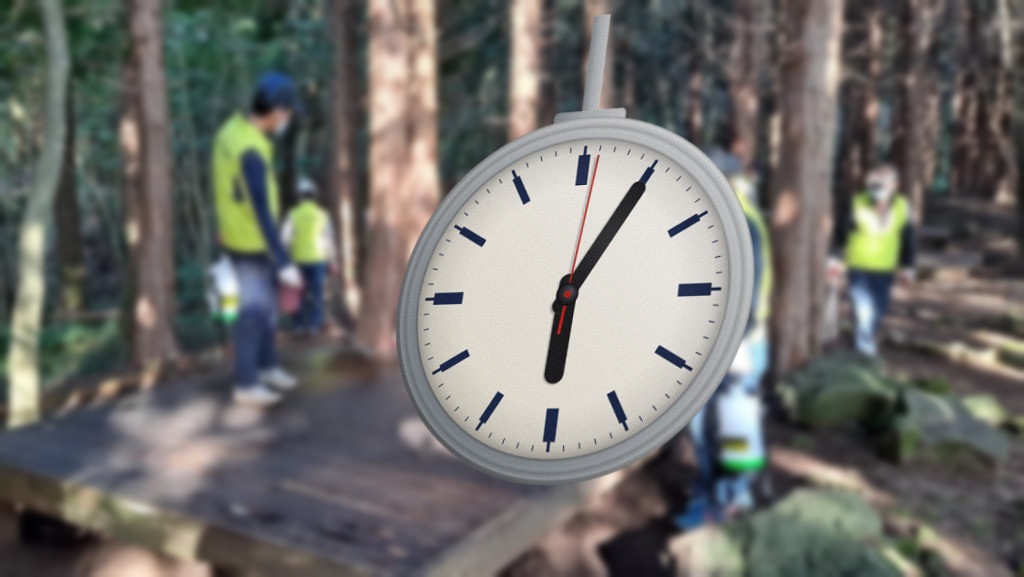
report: 6,05,01
